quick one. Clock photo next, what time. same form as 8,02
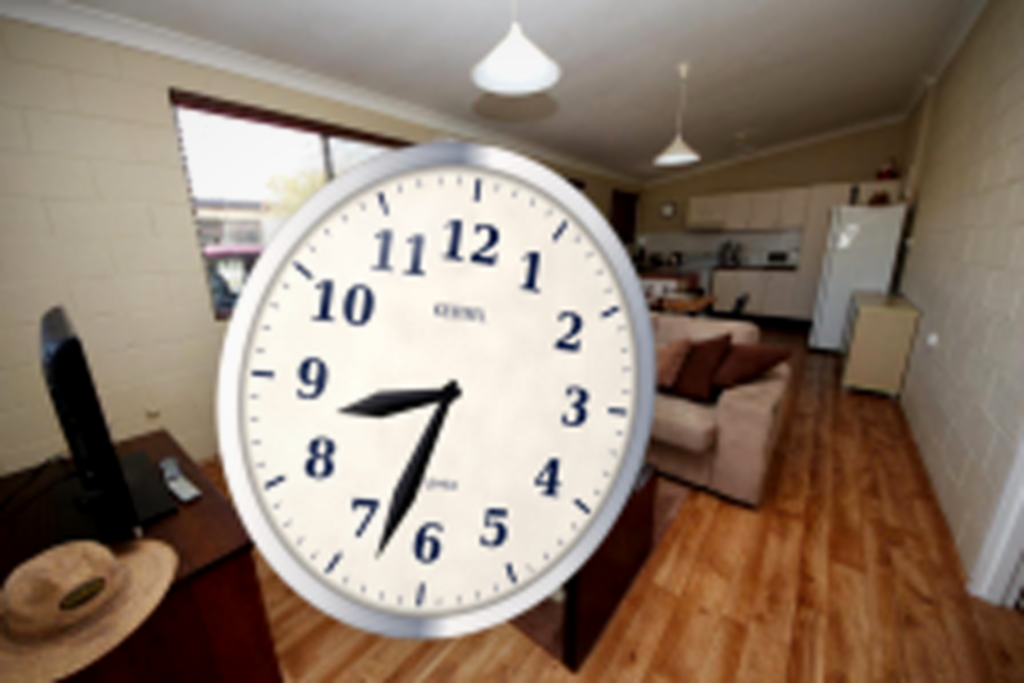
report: 8,33
